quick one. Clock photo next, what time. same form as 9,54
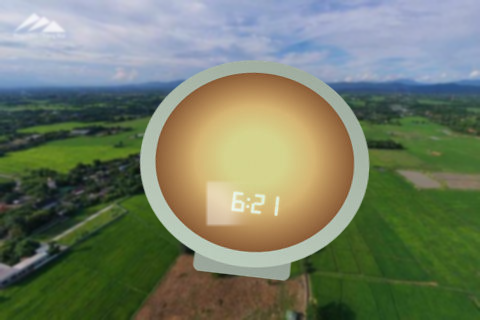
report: 6,21
